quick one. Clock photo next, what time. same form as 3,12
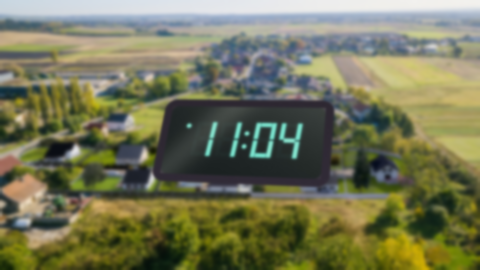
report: 11,04
